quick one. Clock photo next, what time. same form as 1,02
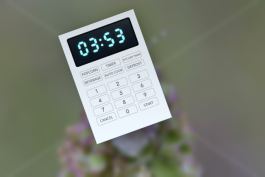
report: 3,53
